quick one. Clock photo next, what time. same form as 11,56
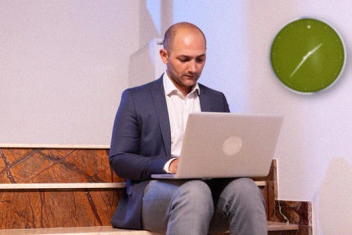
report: 1,36
